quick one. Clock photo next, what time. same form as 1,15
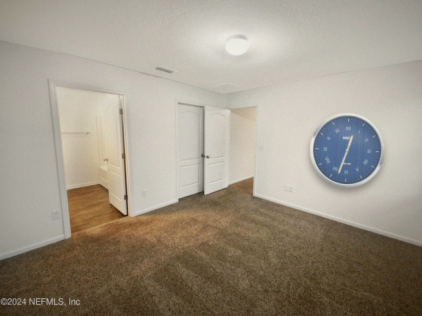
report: 12,33
